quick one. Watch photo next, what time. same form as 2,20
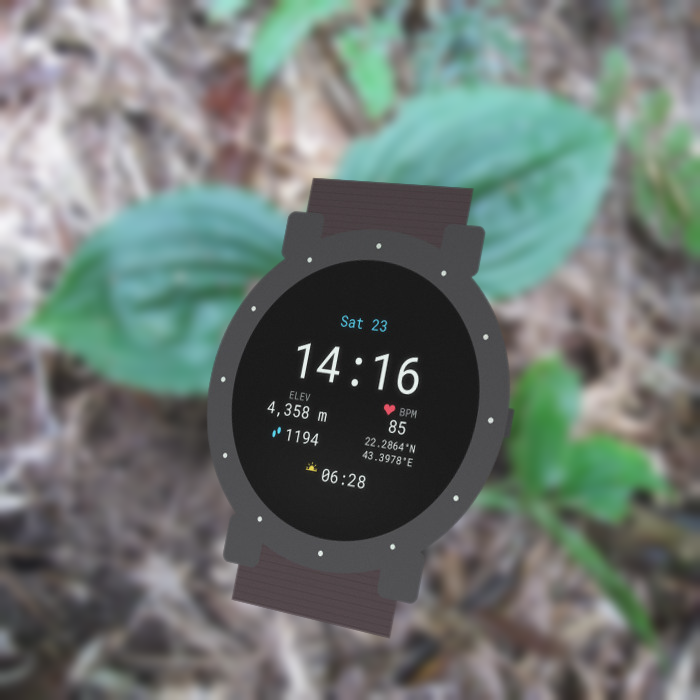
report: 14,16
